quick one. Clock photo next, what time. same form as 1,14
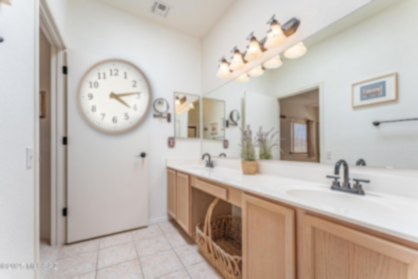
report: 4,14
